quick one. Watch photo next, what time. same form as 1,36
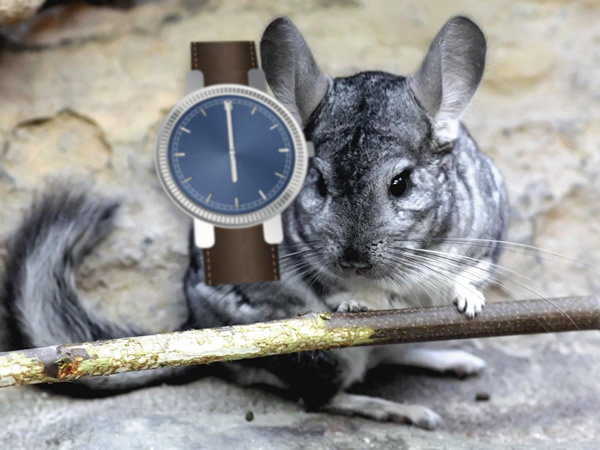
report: 6,00
